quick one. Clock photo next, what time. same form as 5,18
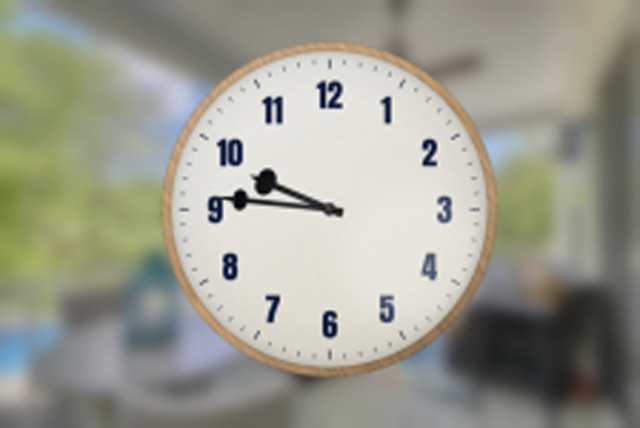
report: 9,46
